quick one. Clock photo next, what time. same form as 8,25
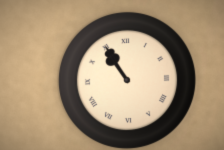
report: 10,55
